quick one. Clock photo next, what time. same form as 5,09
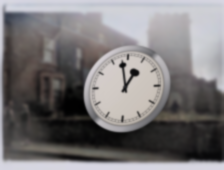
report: 12,58
